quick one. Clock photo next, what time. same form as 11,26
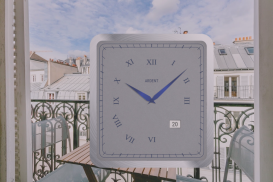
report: 10,08
